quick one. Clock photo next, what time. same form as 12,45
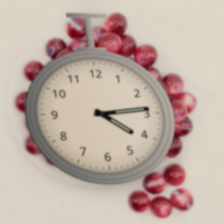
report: 4,14
